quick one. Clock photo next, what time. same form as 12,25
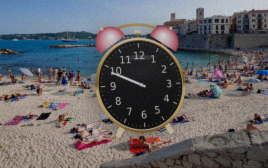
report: 9,49
